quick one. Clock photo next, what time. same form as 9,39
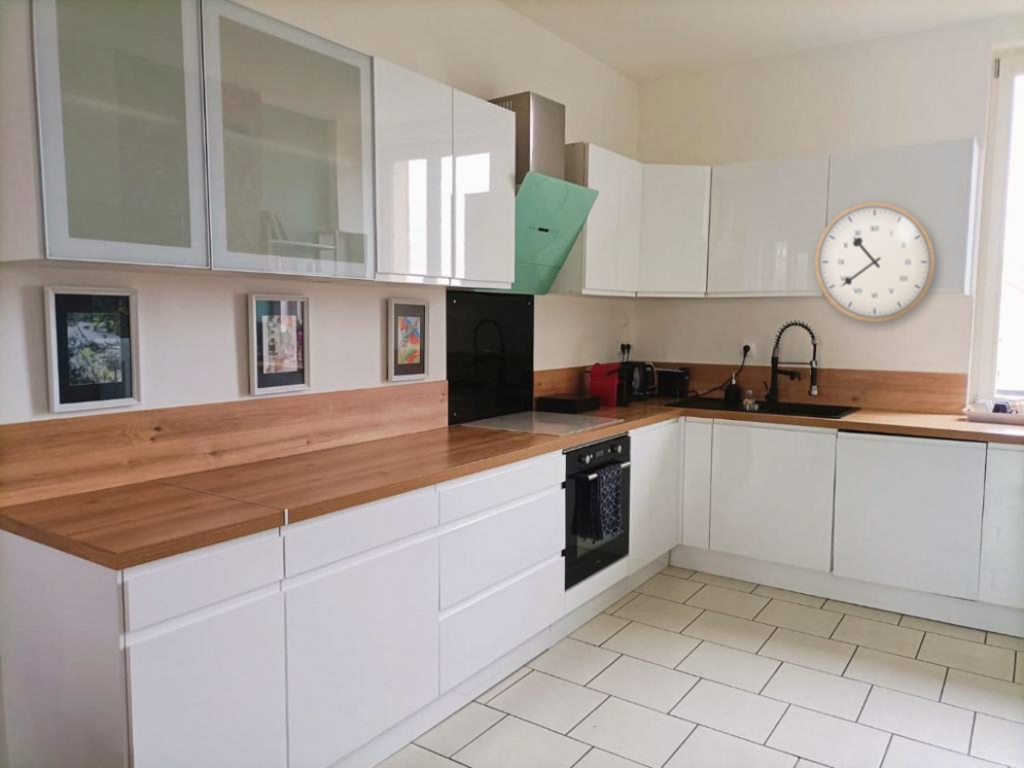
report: 10,39
